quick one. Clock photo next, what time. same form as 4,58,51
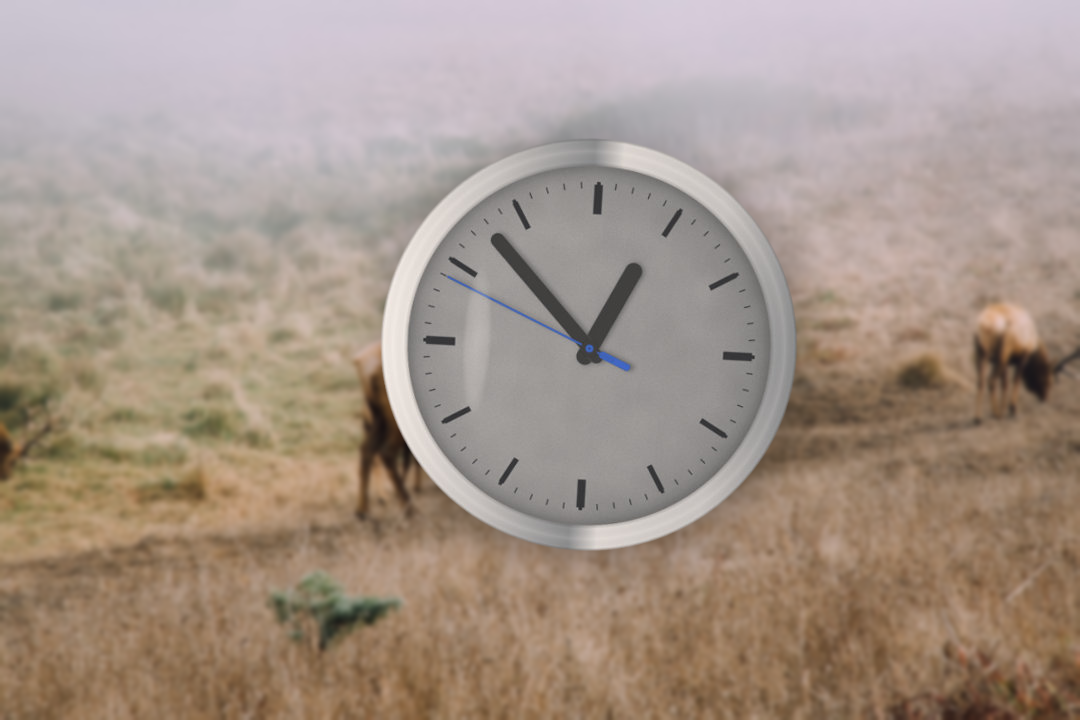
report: 12,52,49
